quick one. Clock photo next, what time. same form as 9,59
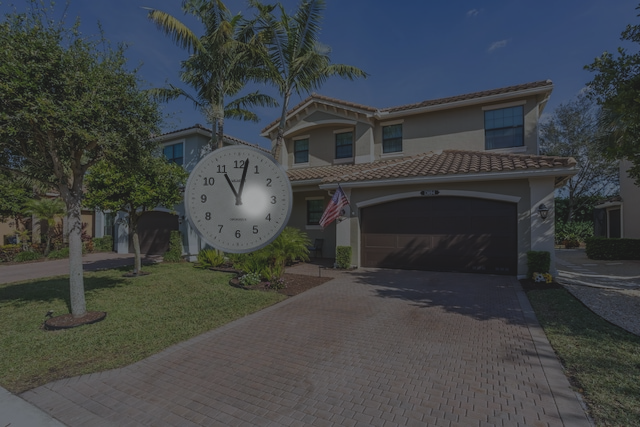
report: 11,02
